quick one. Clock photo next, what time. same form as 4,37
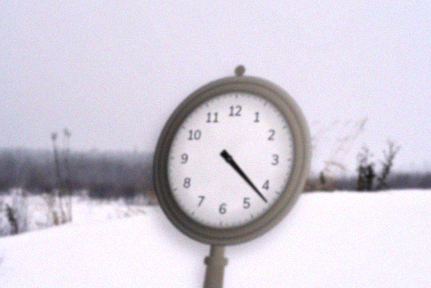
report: 4,22
